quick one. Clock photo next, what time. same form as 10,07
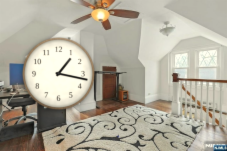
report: 1,17
